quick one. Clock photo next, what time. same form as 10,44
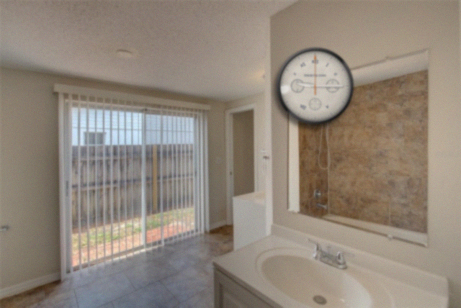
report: 9,15
